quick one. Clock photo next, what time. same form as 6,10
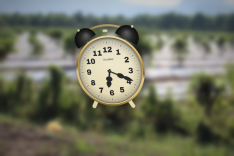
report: 6,19
